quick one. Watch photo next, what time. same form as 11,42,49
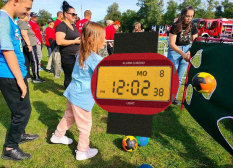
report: 12,02,38
